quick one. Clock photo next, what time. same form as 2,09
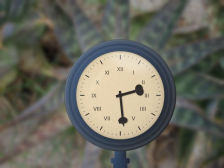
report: 2,29
